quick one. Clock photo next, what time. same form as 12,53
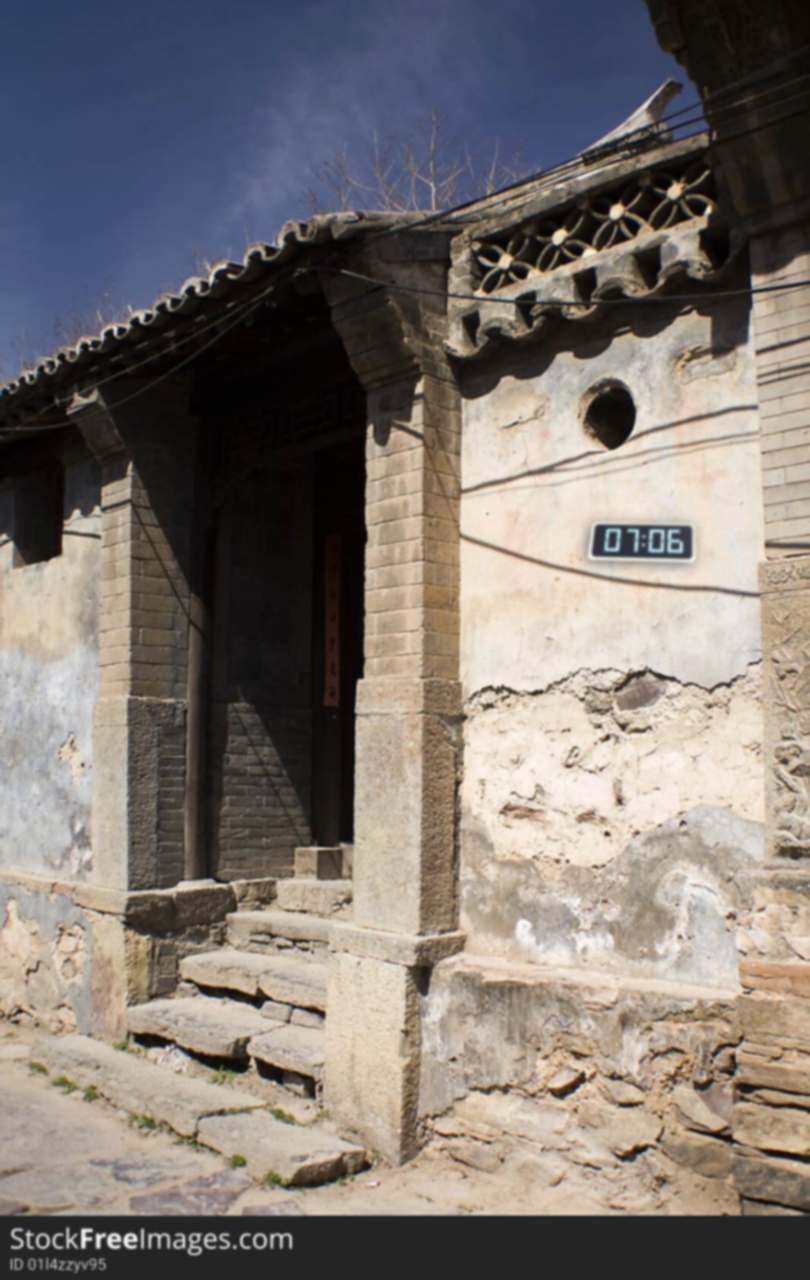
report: 7,06
